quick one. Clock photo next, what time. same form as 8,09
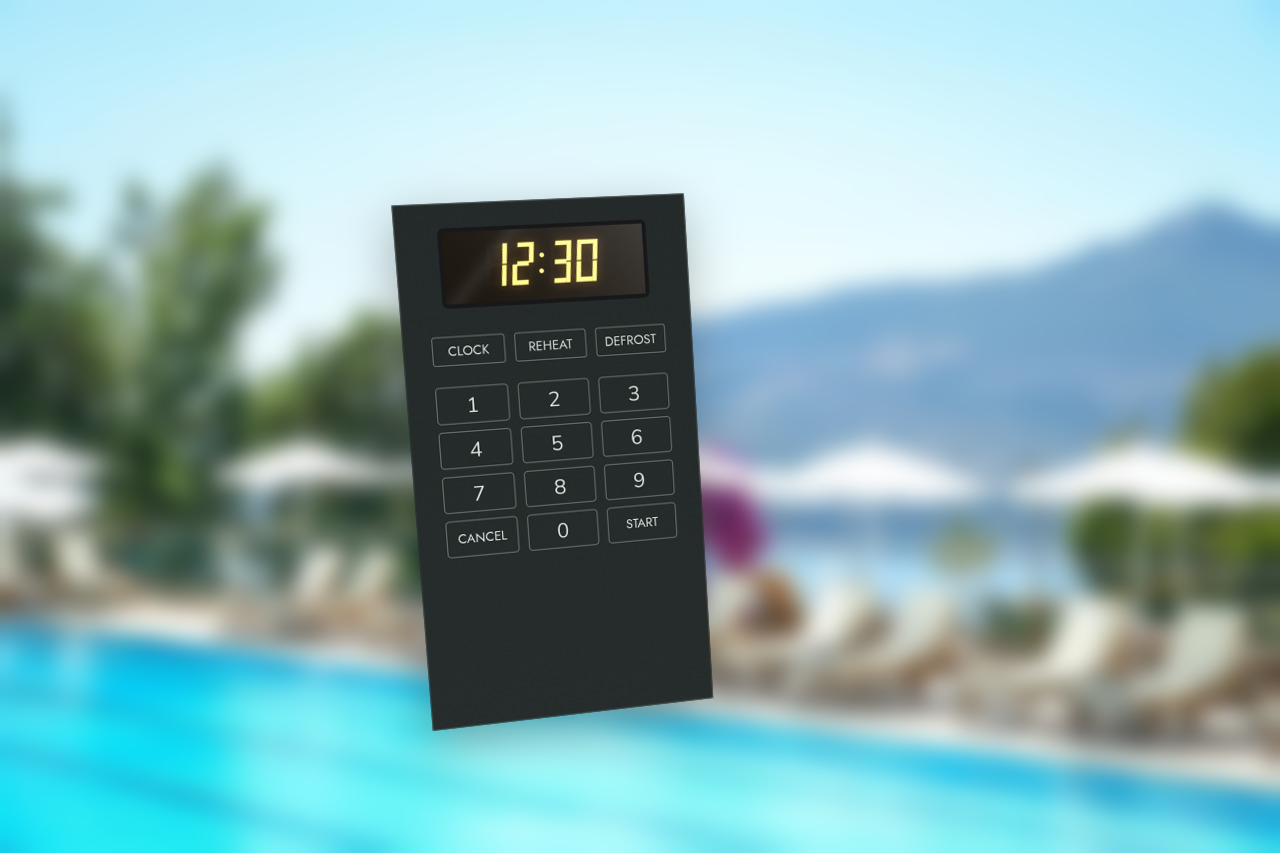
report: 12,30
